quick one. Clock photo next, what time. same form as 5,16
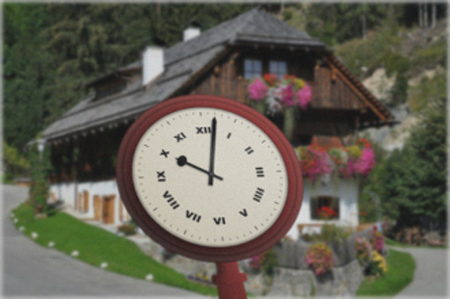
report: 10,02
